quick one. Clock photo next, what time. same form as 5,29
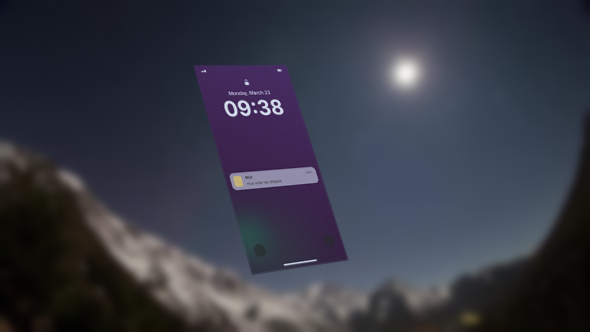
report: 9,38
